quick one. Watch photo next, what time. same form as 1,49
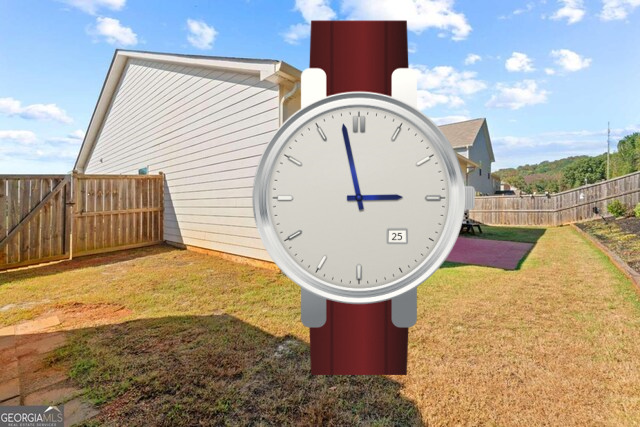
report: 2,58
